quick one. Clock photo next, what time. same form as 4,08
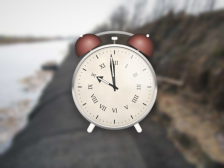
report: 9,59
